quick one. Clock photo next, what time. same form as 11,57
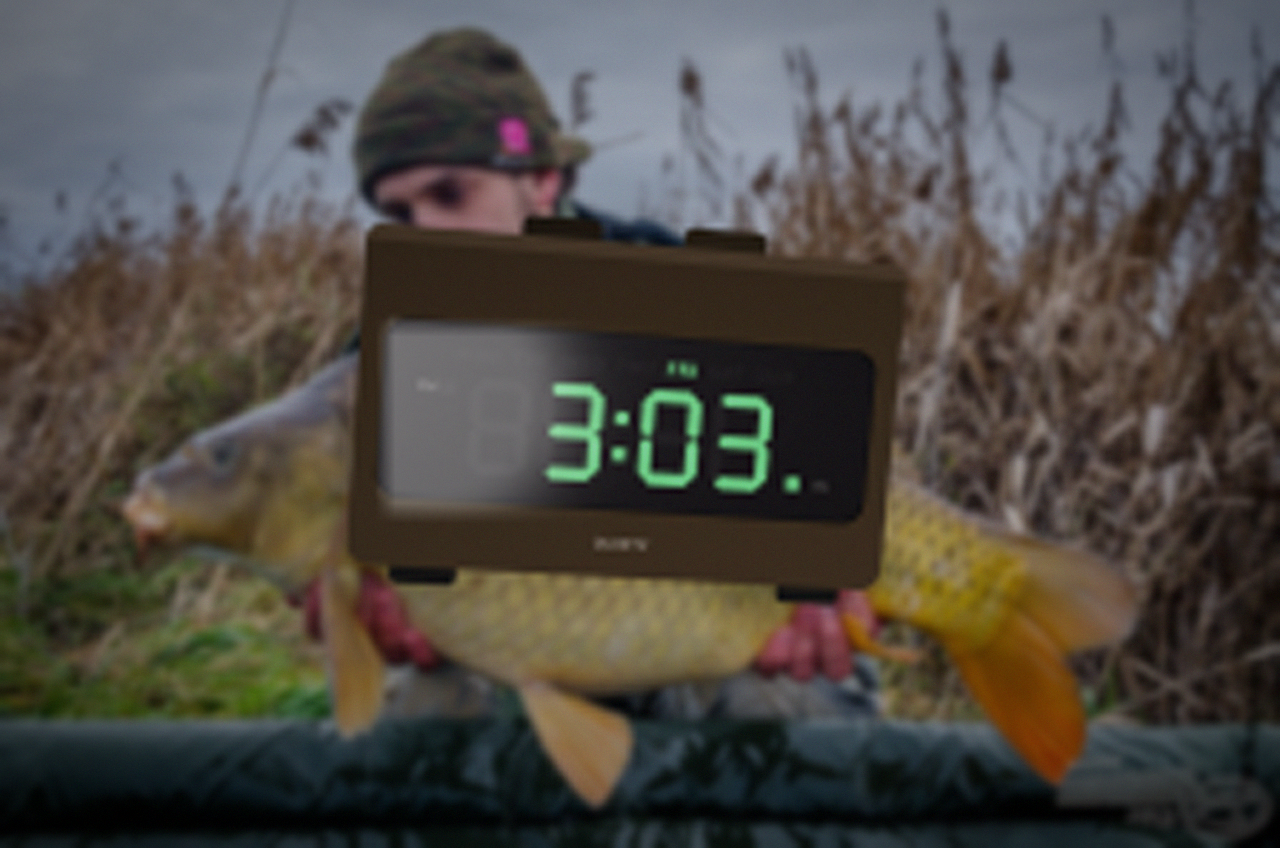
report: 3,03
